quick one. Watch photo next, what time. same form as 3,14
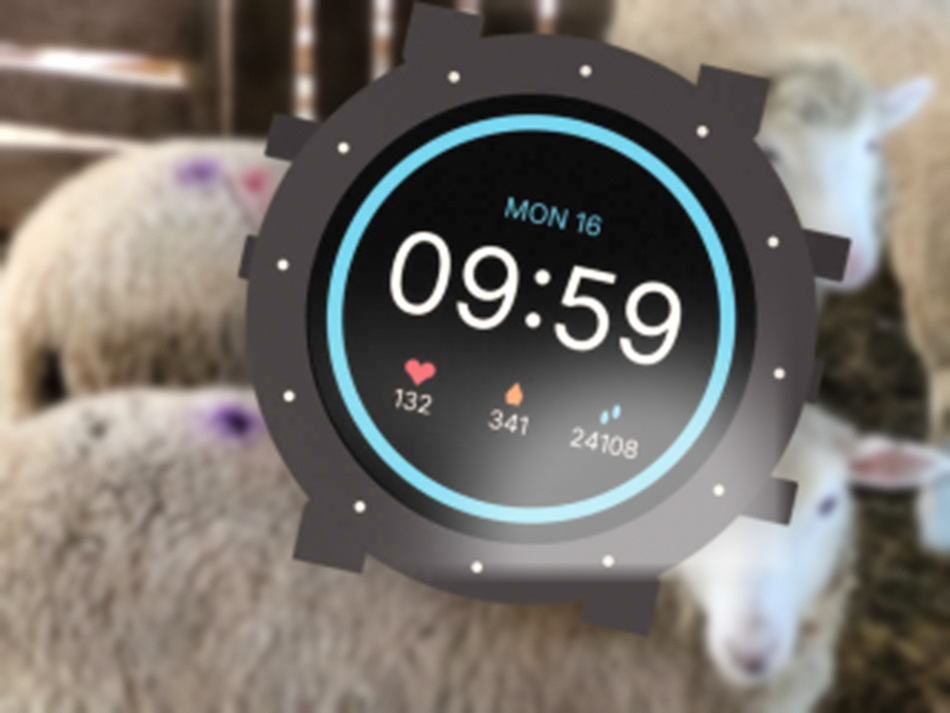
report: 9,59
